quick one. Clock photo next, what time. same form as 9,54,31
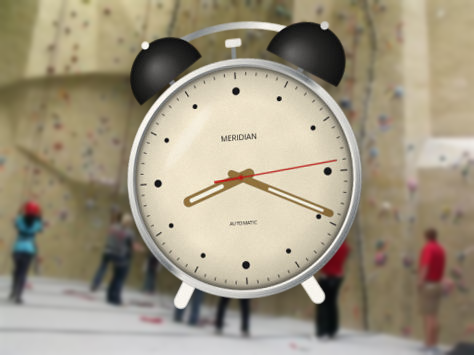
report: 8,19,14
